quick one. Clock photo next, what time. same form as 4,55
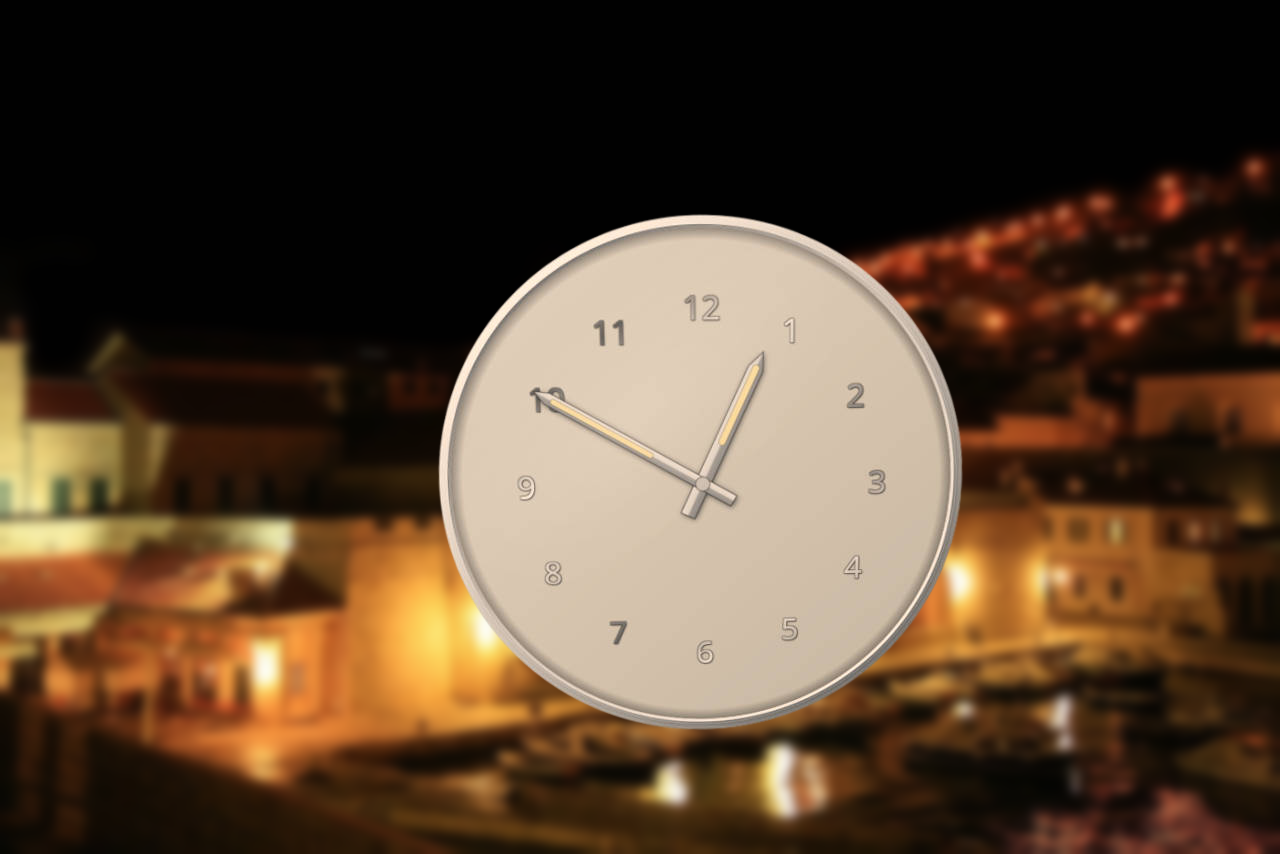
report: 12,50
